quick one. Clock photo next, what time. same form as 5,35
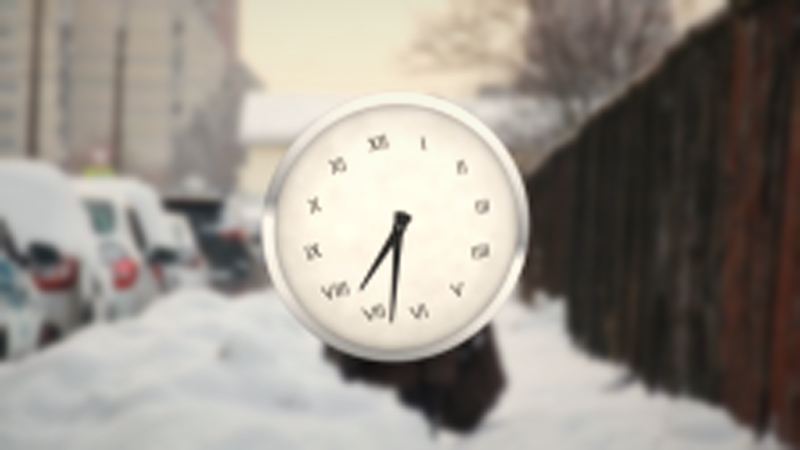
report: 7,33
